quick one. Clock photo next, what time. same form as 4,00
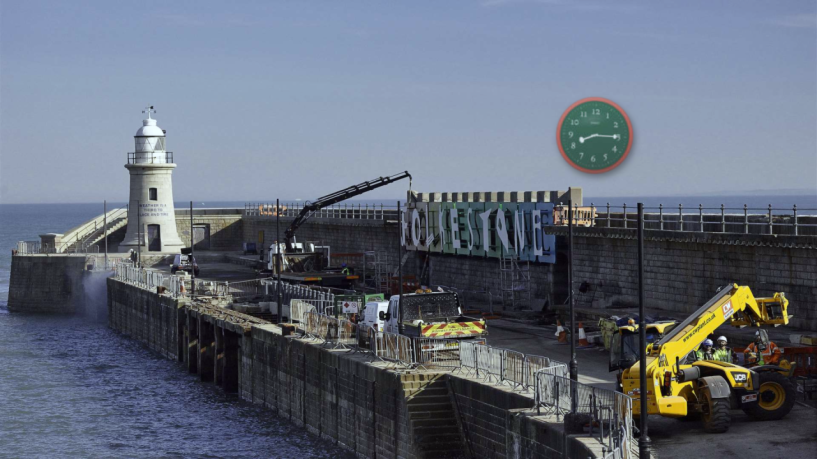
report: 8,15
